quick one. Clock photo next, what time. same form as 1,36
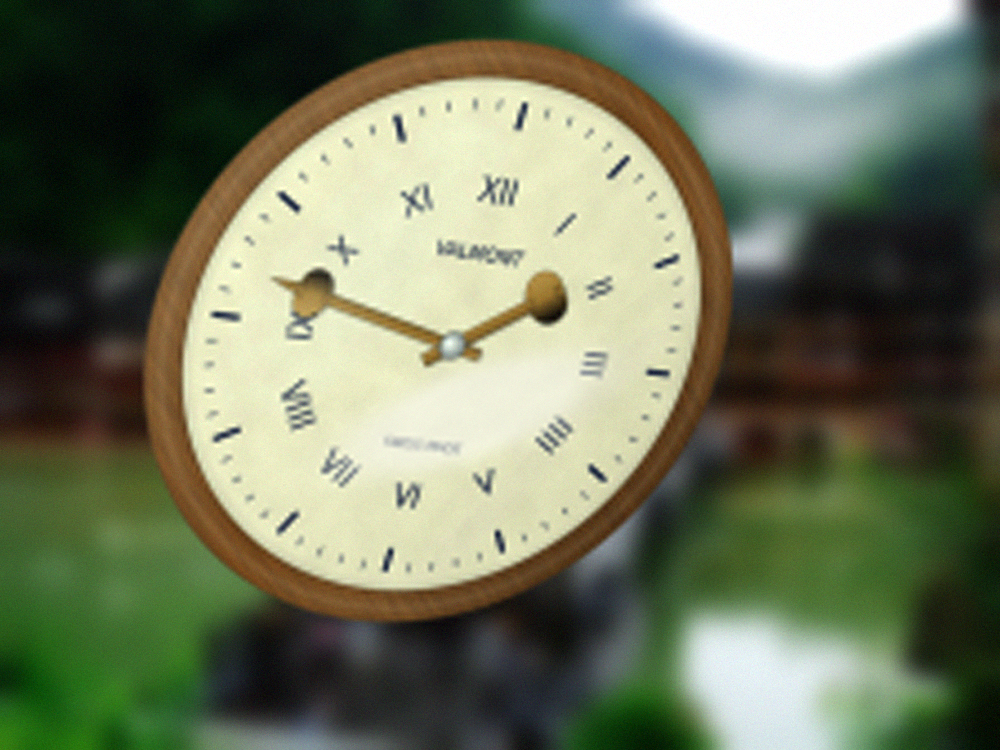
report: 1,47
